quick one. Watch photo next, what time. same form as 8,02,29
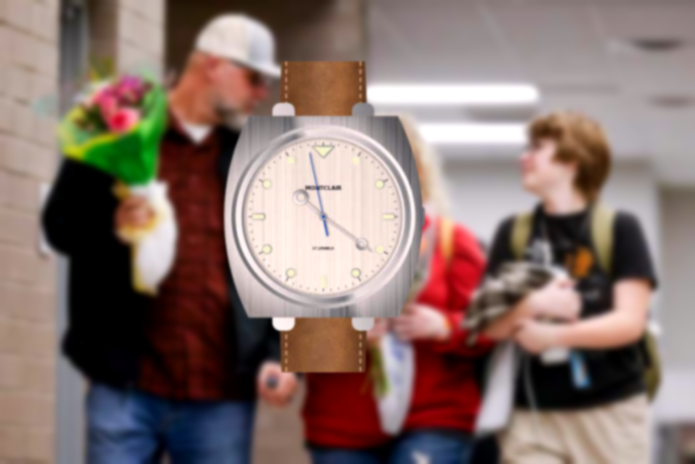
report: 10,20,58
